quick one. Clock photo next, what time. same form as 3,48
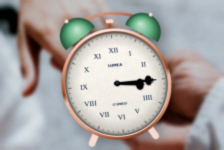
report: 3,15
